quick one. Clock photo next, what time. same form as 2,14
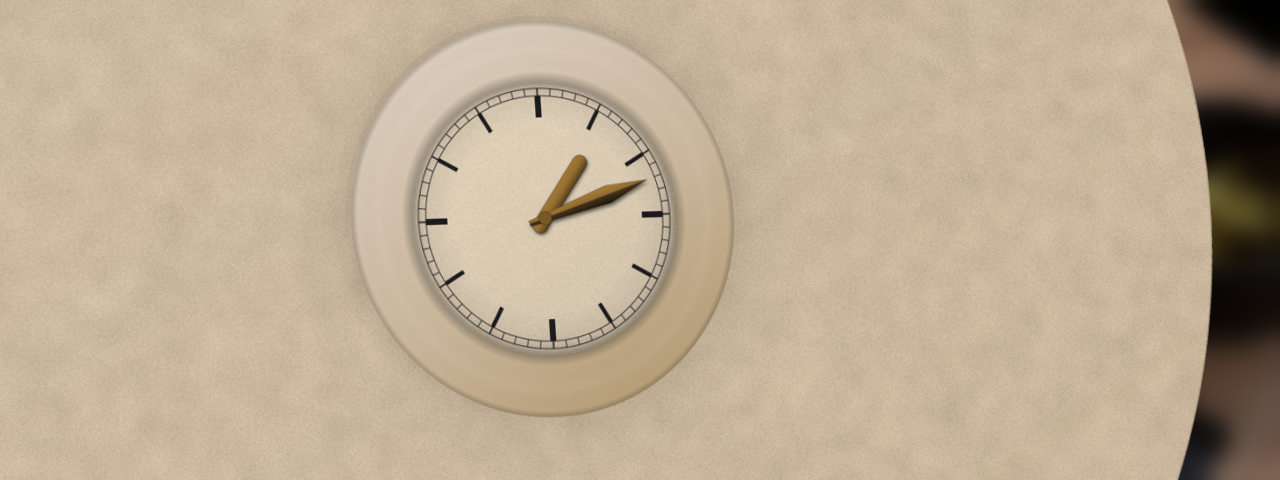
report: 1,12
